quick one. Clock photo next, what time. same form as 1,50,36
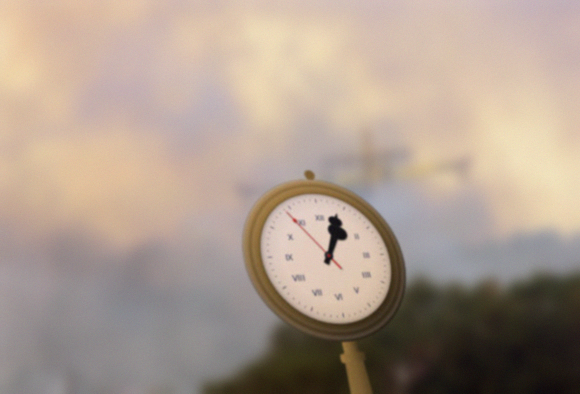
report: 1,03,54
